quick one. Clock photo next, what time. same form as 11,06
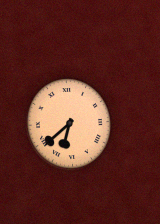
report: 6,39
